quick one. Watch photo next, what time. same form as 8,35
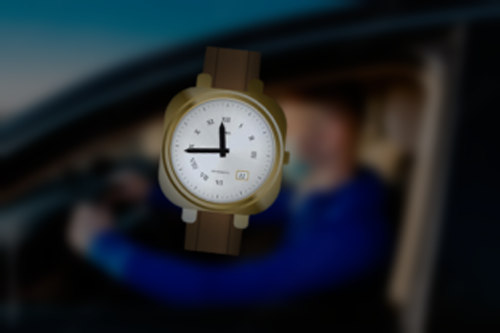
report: 11,44
